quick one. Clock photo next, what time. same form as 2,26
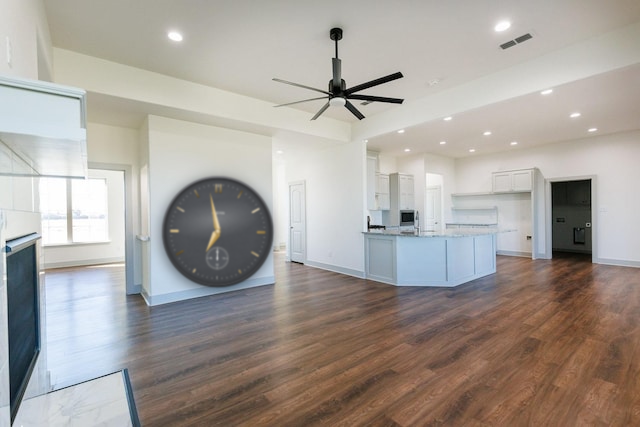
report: 6,58
